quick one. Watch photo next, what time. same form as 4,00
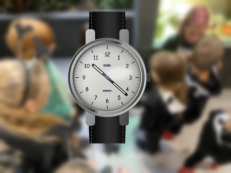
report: 10,22
